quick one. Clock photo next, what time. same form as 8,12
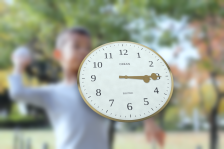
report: 3,15
